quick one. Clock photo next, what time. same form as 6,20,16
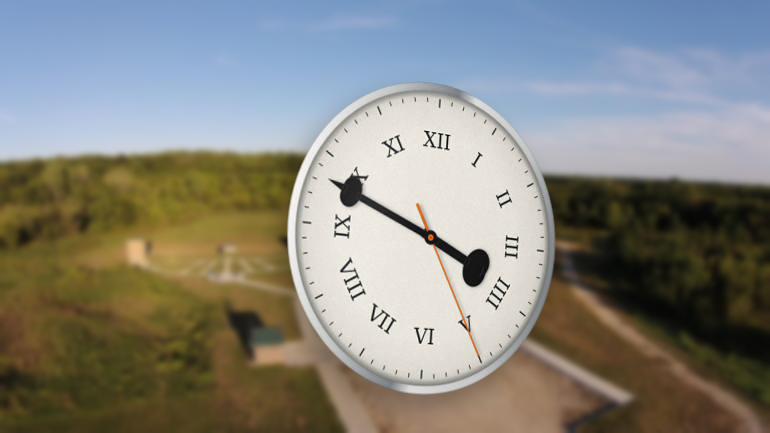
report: 3,48,25
